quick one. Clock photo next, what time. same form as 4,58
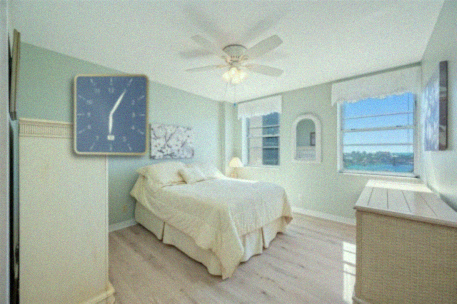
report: 6,05
